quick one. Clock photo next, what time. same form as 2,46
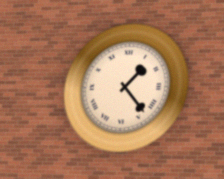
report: 1,23
